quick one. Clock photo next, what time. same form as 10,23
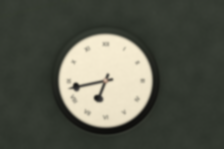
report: 6,43
